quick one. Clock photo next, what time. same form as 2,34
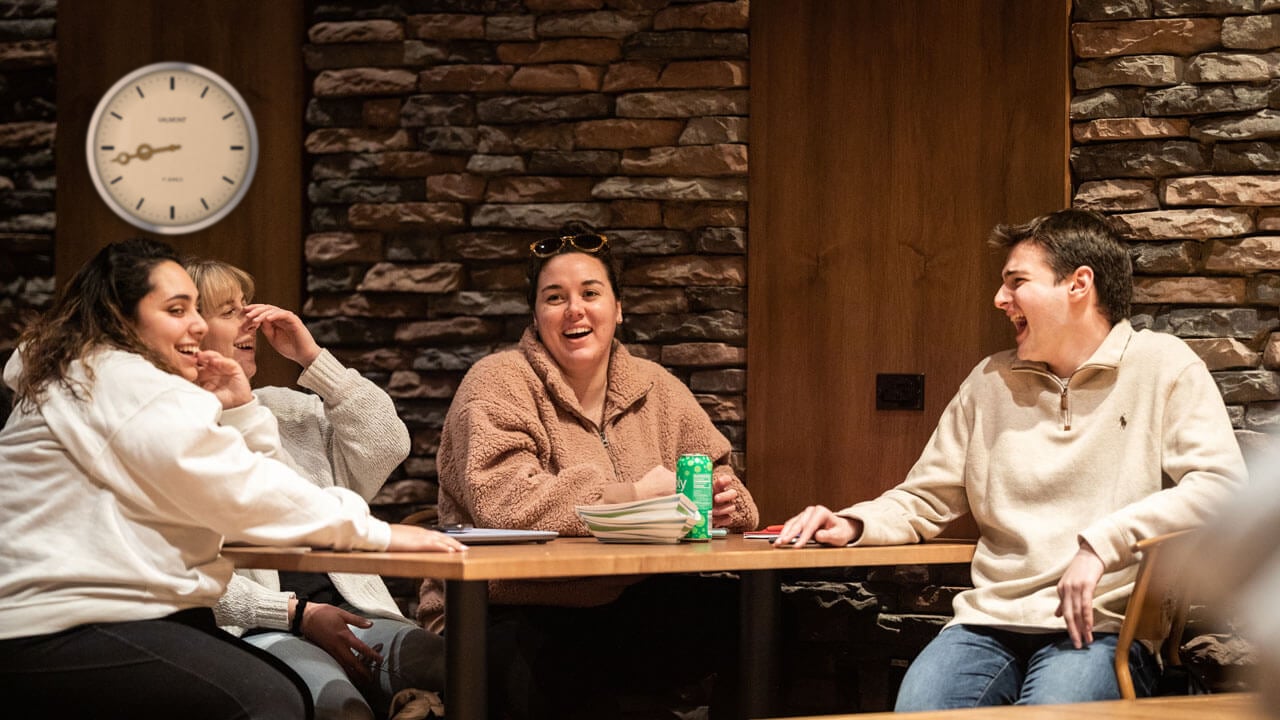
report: 8,43
